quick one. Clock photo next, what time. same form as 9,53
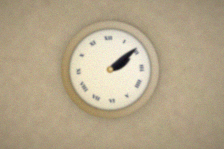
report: 2,09
